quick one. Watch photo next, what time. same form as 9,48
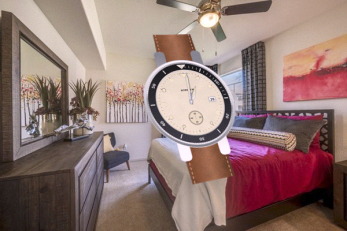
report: 1,01
